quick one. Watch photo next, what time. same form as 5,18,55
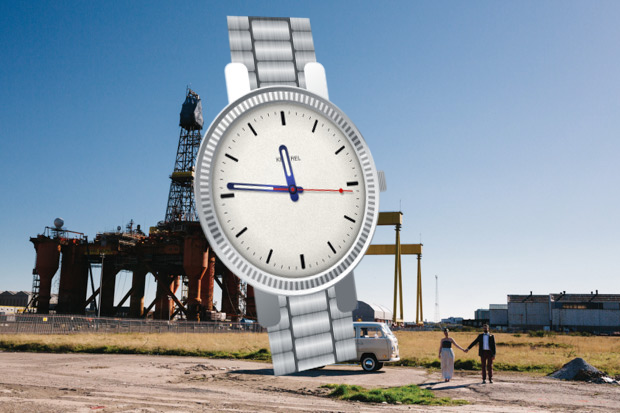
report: 11,46,16
